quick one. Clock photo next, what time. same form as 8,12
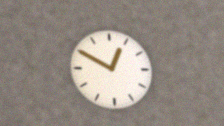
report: 12,50
